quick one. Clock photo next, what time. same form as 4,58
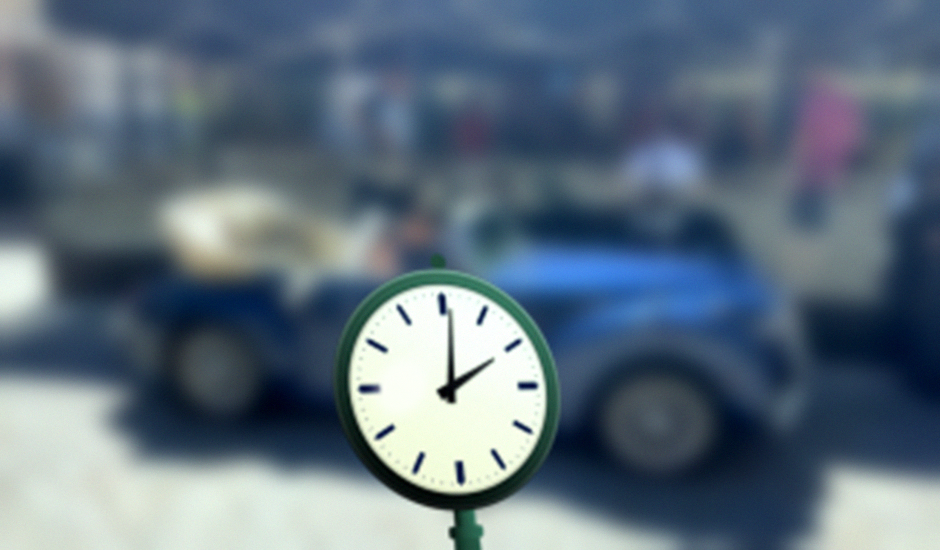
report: 2,01
